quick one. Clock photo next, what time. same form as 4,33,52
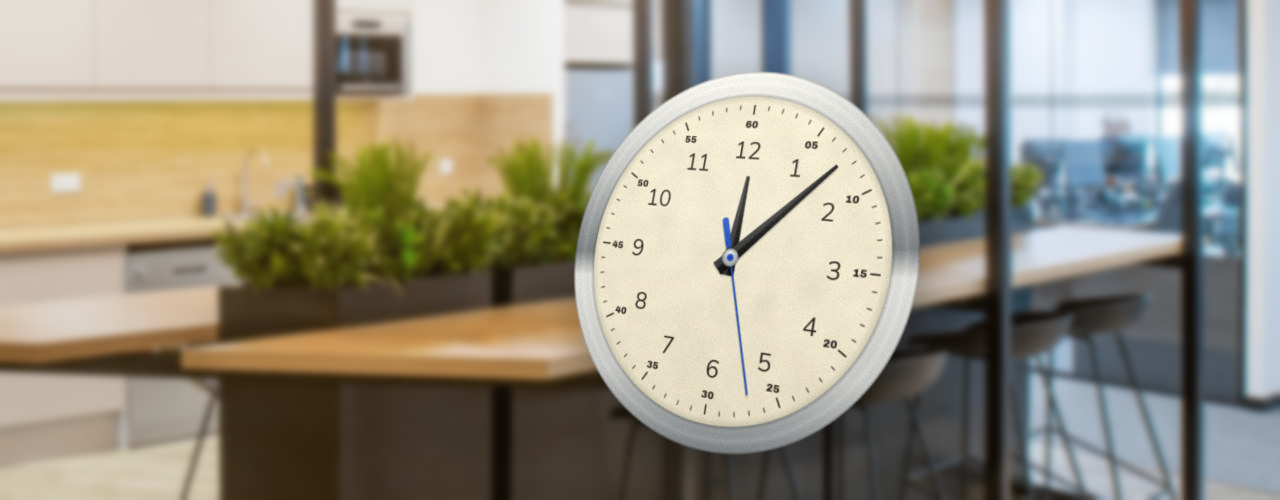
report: 12,07,27
